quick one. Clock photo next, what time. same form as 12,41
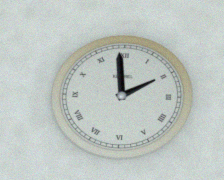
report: 1,59
